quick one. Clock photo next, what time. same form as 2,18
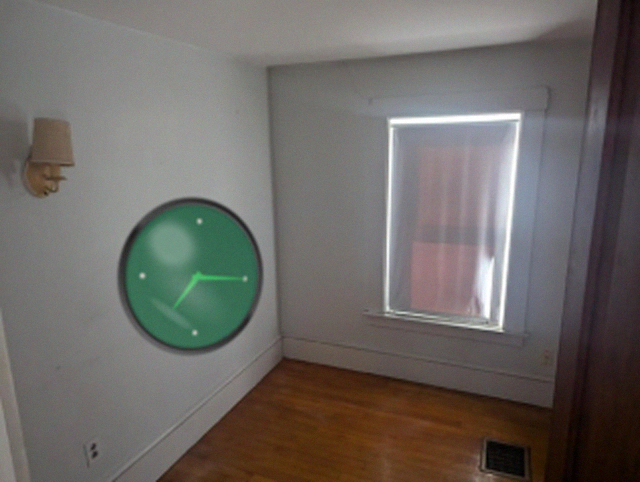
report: 7,15
